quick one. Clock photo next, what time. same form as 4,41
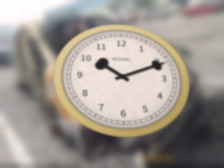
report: 10,11
